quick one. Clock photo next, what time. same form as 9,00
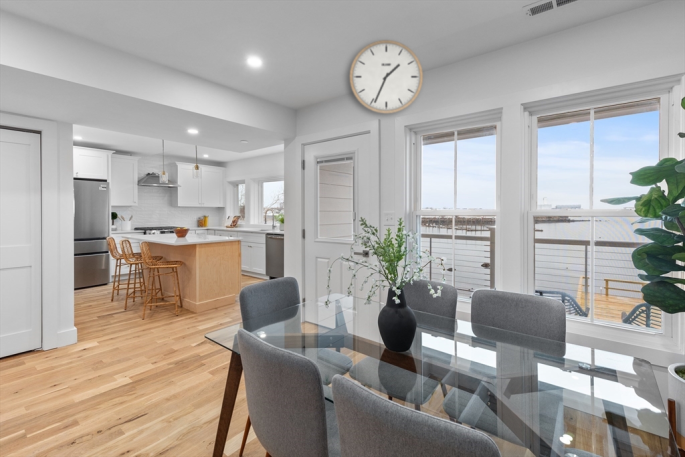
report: 1,34
